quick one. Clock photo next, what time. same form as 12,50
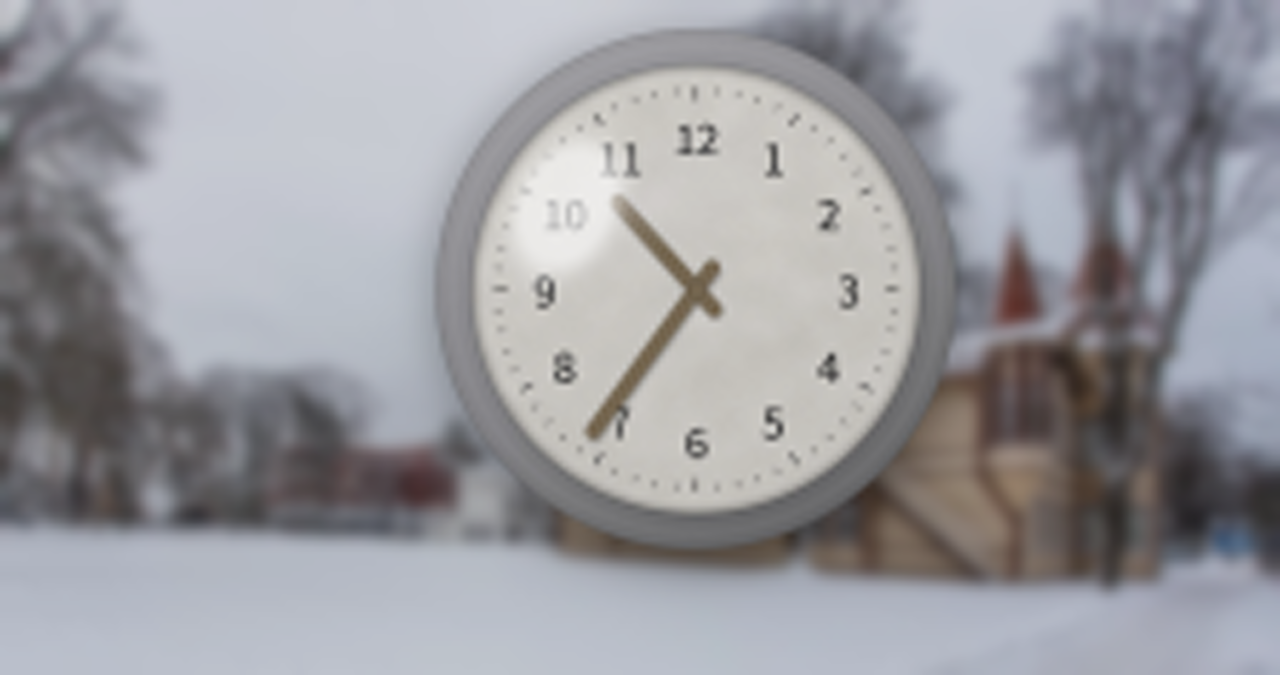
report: 10,36
